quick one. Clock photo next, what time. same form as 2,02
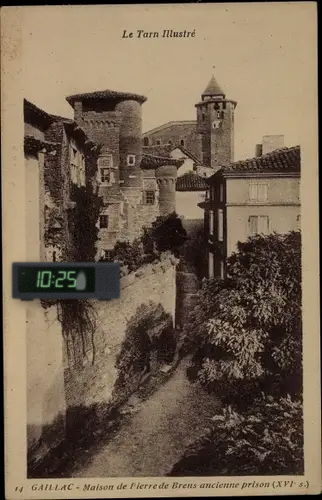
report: 10,25
